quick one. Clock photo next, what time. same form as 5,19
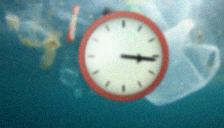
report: 3,16
